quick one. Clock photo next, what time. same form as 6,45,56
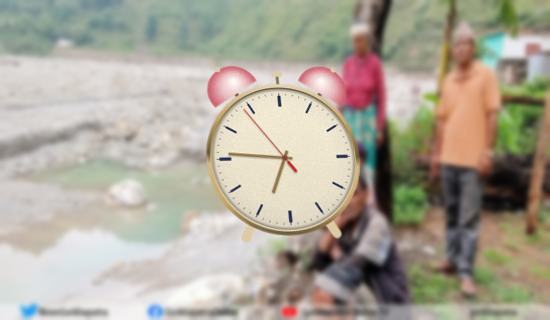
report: 6,45,54
